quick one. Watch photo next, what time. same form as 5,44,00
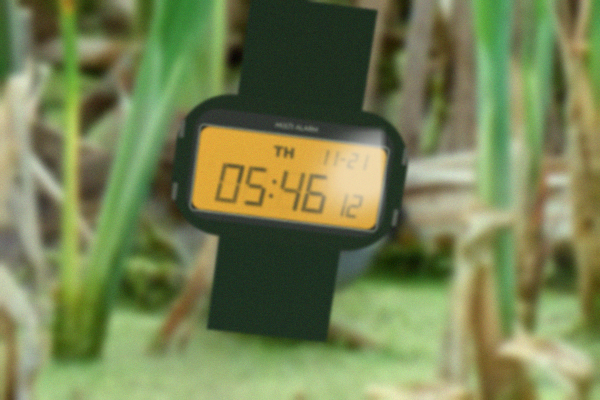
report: 5,46,12
